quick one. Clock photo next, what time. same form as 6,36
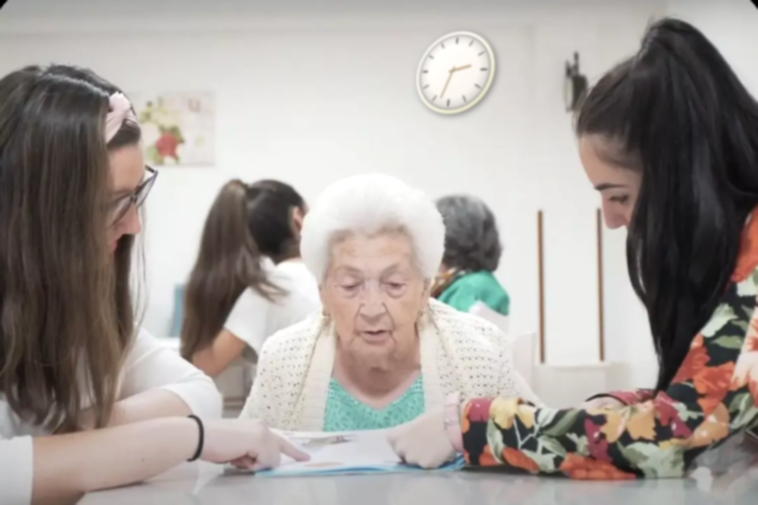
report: 2,33
